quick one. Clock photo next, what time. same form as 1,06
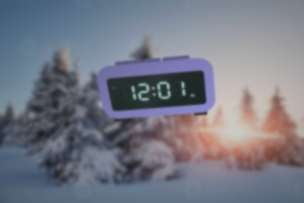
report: 12,01
